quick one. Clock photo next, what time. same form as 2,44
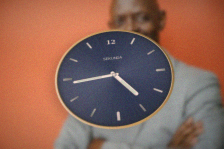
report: 4,44
